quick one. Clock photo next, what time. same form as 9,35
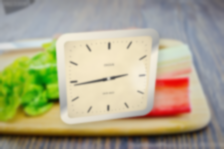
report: 2,44
